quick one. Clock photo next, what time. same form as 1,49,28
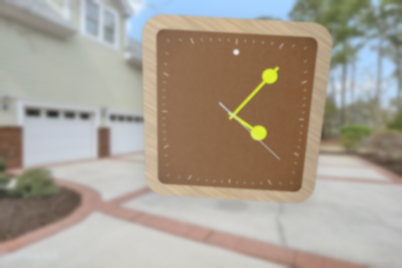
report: 4,06,22
